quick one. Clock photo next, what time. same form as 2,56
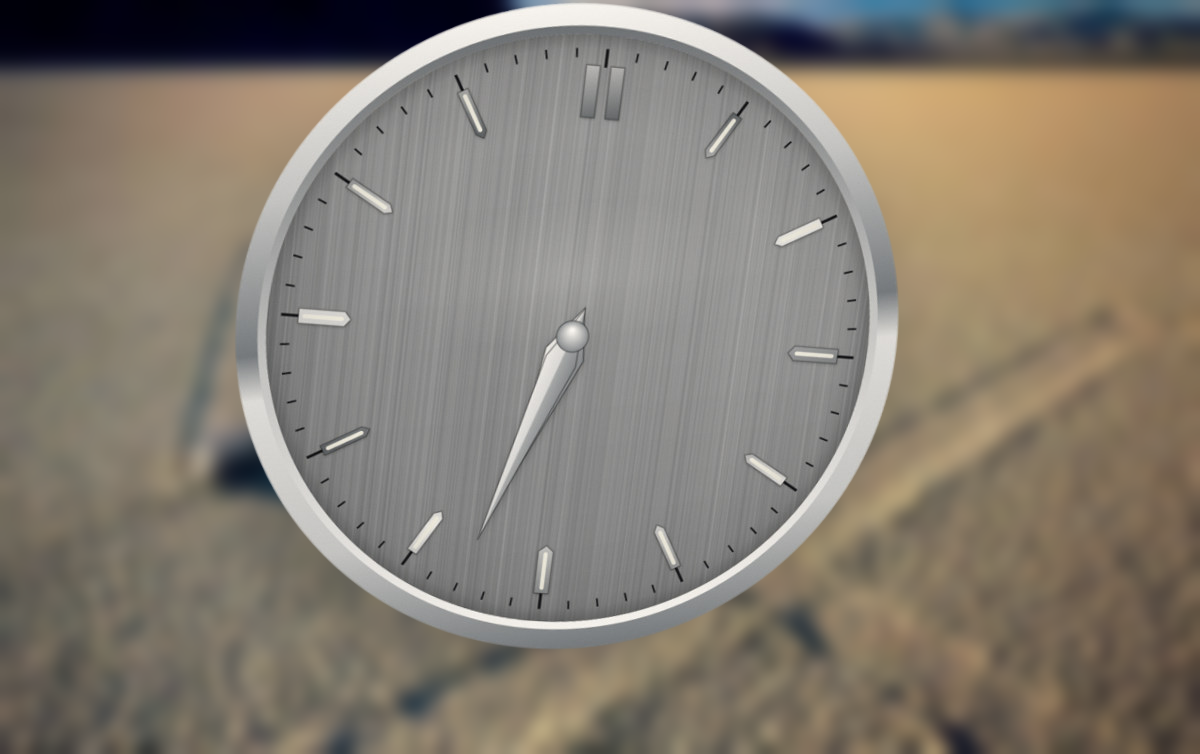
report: 6,33
